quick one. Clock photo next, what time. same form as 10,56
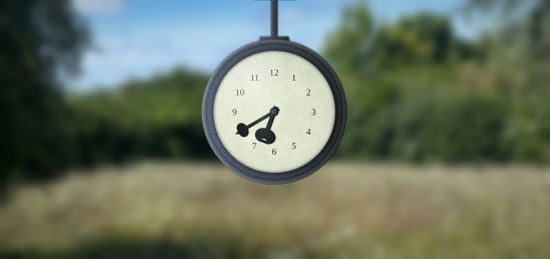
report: 6,40
